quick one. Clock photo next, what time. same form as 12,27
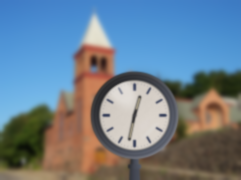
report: 12,32
